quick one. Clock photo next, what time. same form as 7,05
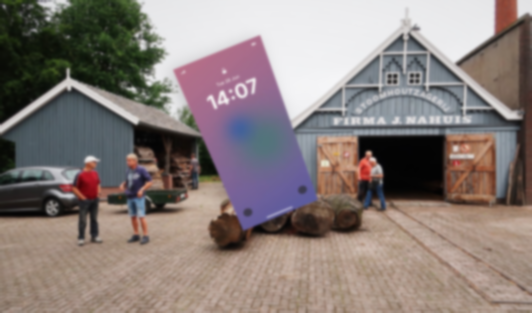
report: 14,07
